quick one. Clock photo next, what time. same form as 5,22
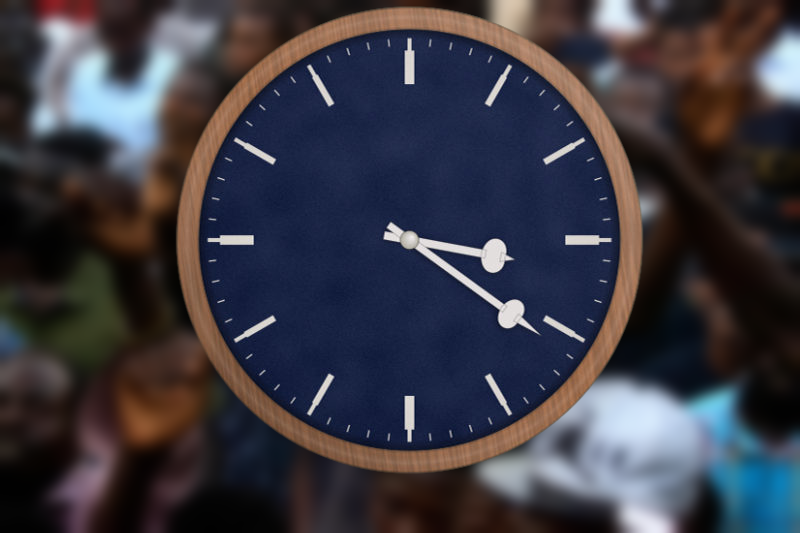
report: 3,21
